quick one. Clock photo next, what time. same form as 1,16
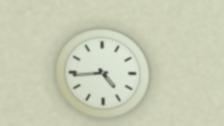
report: 4,44
